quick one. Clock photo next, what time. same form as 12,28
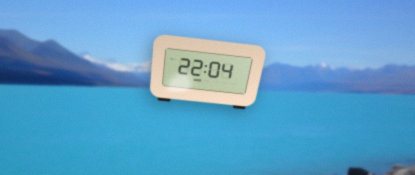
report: 22,04
